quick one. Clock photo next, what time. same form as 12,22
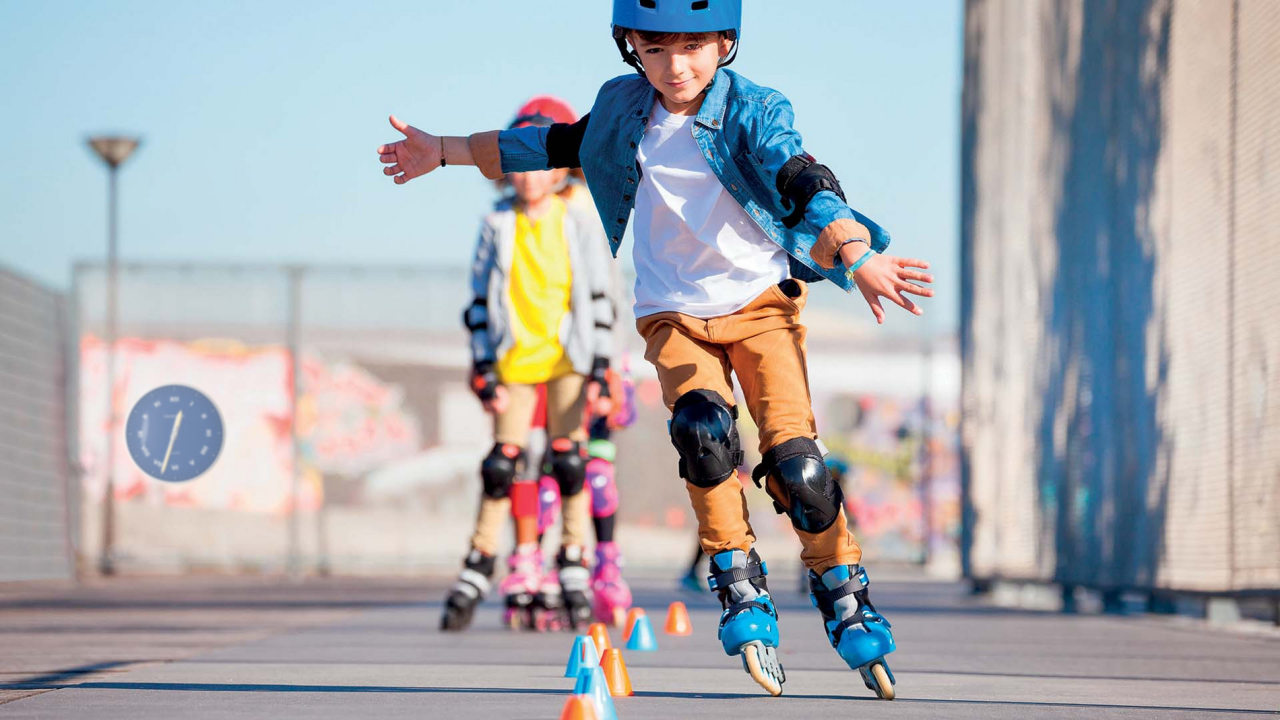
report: 12,33
